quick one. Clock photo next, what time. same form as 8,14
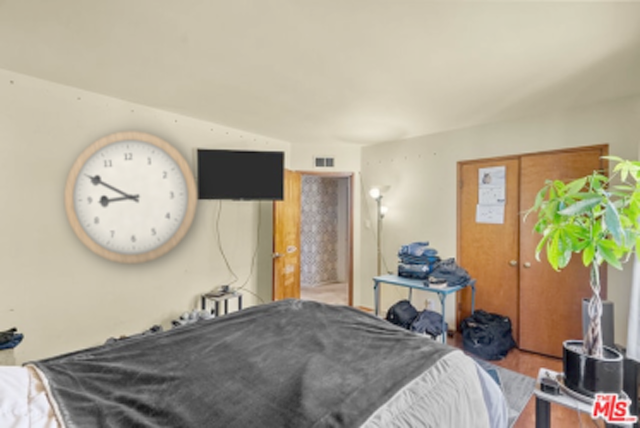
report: 8,50
